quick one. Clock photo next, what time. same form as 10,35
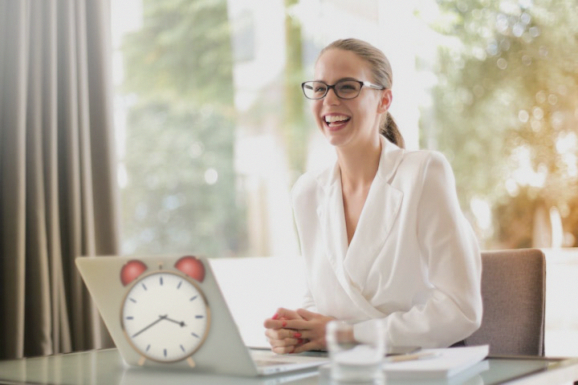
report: 3,40
